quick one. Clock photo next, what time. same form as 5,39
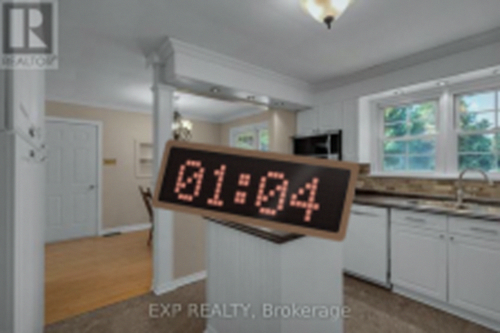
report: 1,04
